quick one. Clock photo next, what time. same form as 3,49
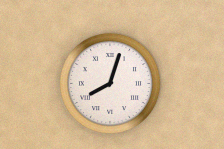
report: 8,03
